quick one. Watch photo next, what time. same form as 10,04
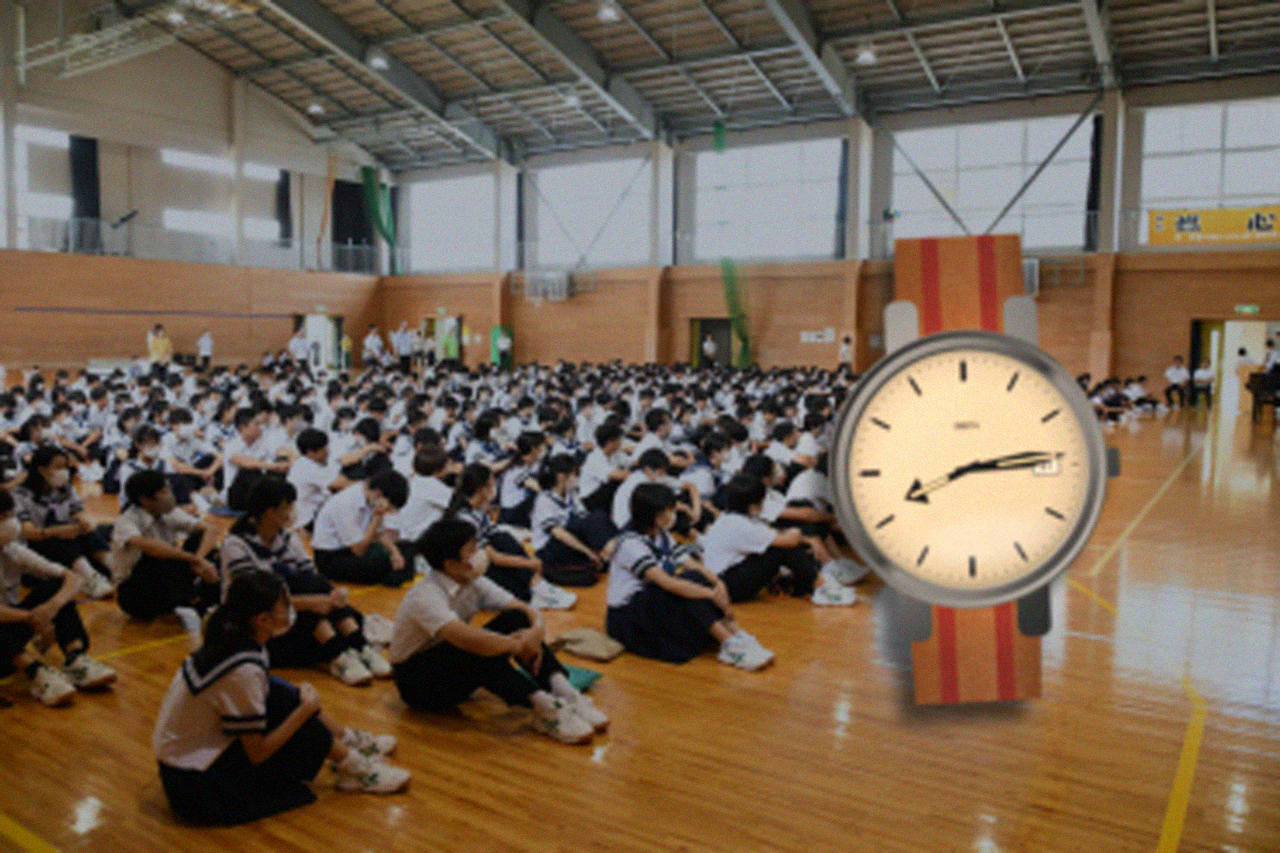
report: 8,14
